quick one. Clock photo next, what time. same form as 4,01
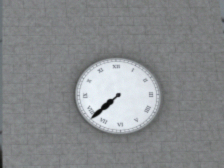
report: 7,38
